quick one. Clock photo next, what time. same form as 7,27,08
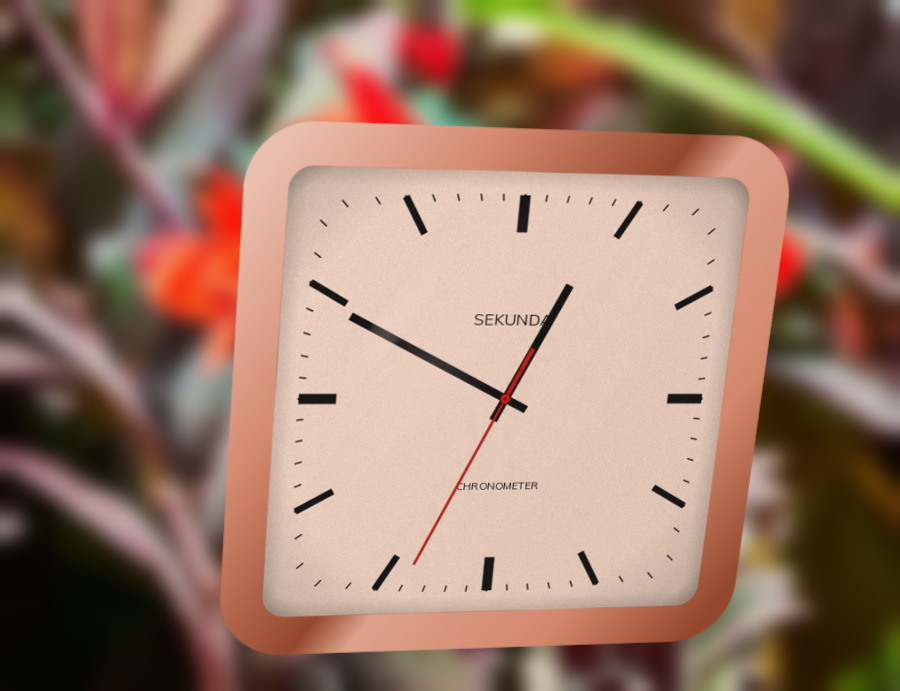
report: 12,49,34
